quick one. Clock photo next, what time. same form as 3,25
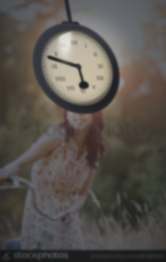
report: 5,48
